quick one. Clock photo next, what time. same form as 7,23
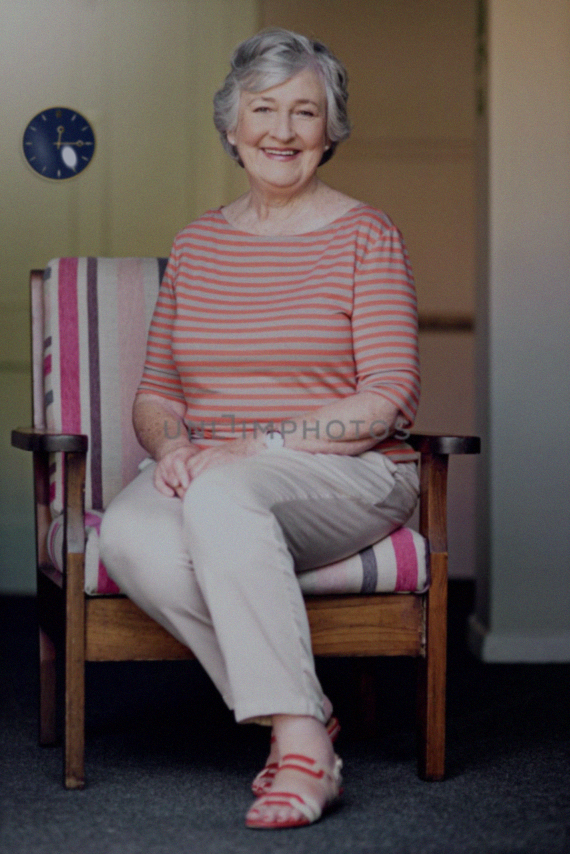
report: 12,15
